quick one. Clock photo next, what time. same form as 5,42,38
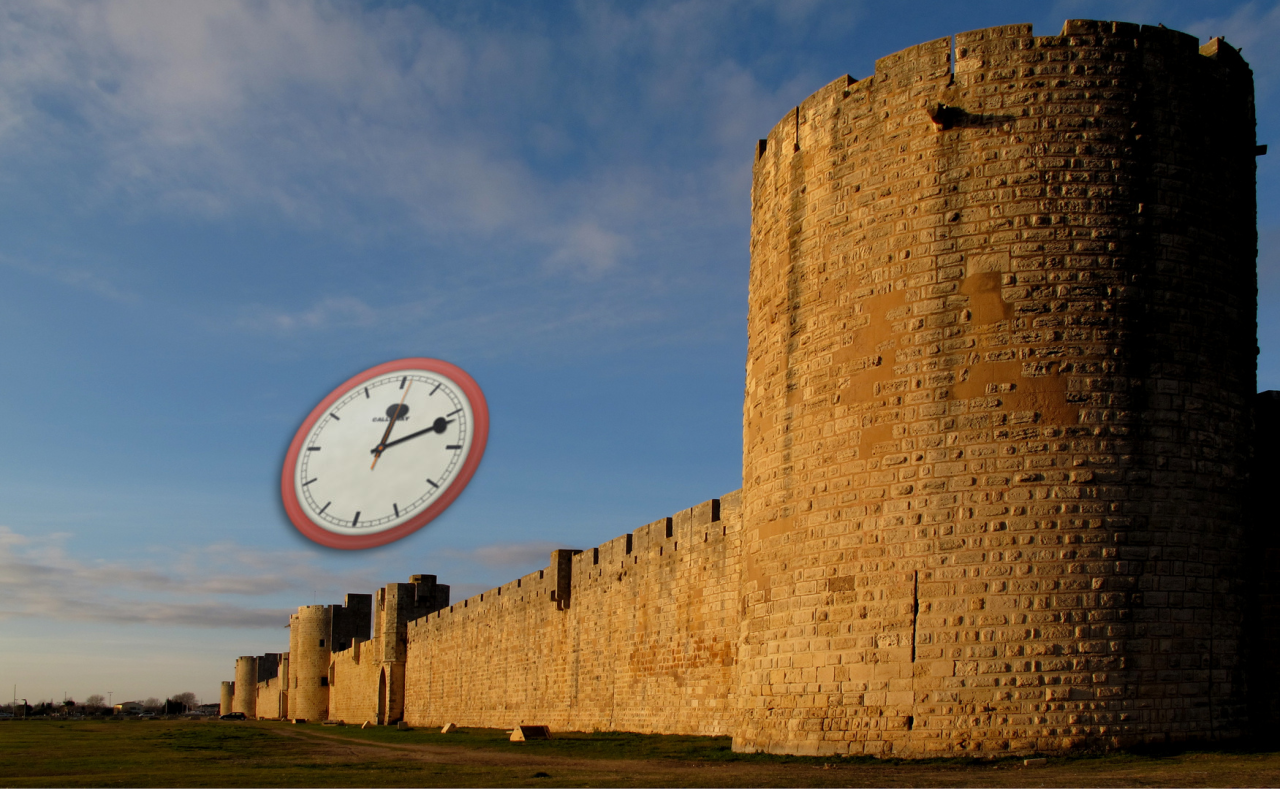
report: 12,11,01
